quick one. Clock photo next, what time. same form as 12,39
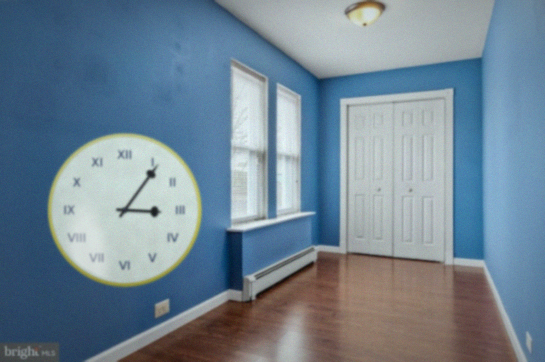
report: 3,06
